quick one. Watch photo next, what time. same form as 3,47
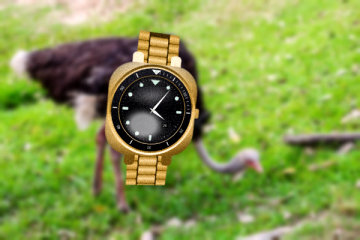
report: 4,06
